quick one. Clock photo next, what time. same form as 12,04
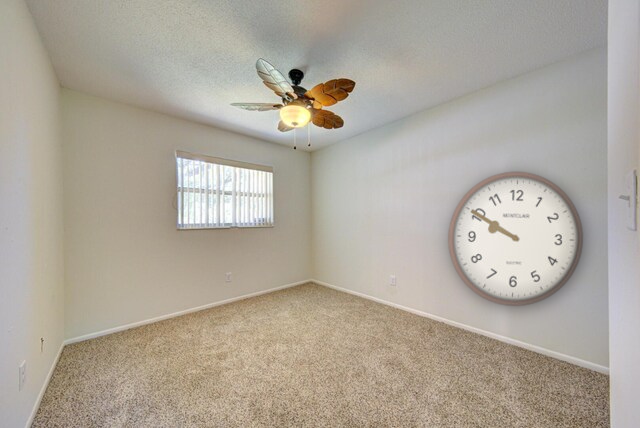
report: 9,50
